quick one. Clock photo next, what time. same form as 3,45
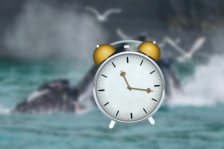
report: 11,17
